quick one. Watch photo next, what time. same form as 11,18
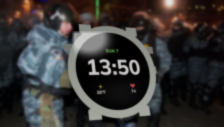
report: 13,50
